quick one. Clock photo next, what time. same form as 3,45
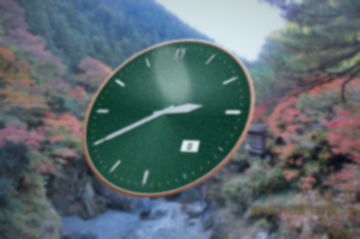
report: 2,40
